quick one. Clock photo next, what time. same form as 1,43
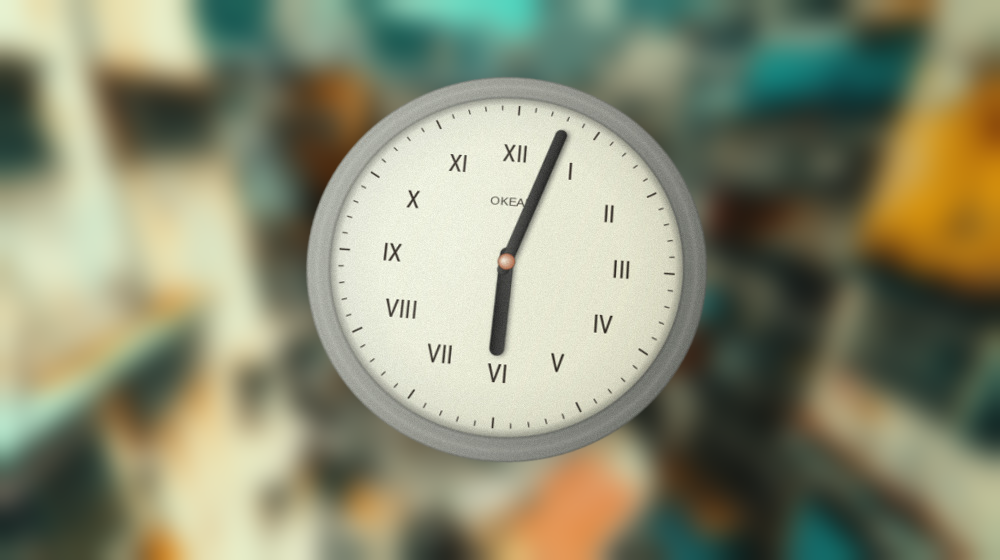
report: 6,03
